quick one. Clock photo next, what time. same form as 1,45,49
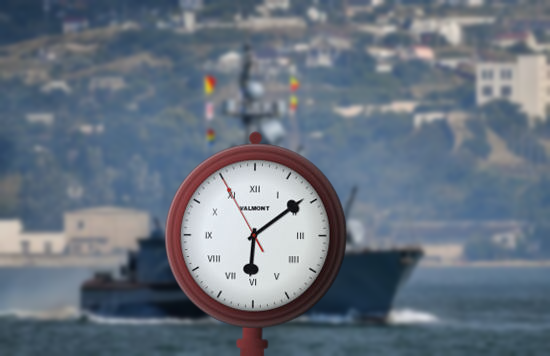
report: 6,08,55
